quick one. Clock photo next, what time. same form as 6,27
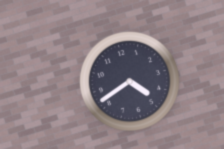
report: 4,42
